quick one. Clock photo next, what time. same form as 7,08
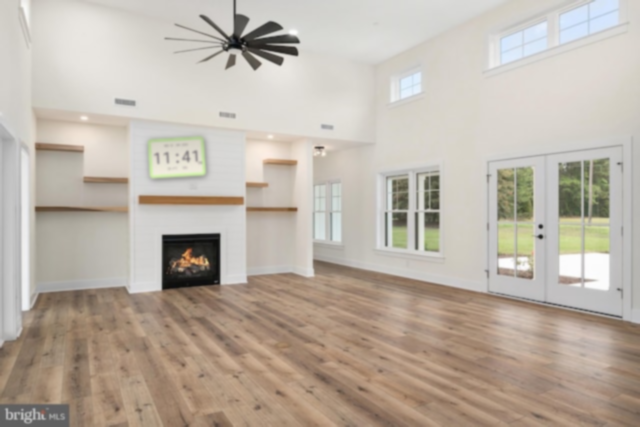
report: 11,41
